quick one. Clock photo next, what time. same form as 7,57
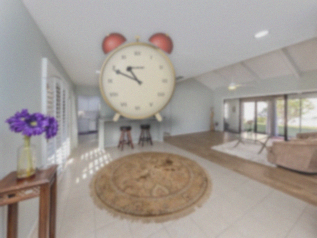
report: 10,49
